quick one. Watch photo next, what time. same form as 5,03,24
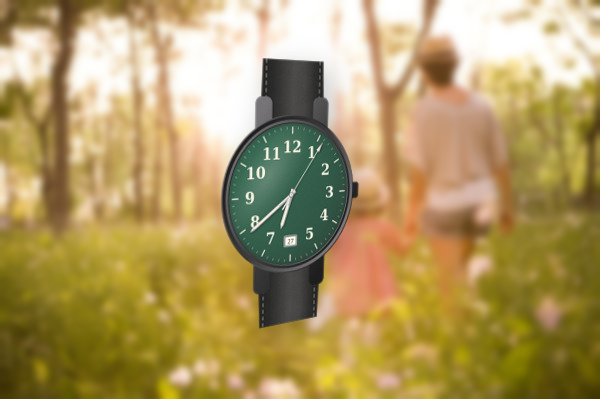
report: 6,39,06
